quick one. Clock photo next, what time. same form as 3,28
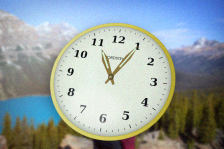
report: 11,05
